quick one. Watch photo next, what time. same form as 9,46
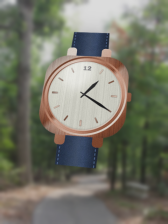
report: 1,20
